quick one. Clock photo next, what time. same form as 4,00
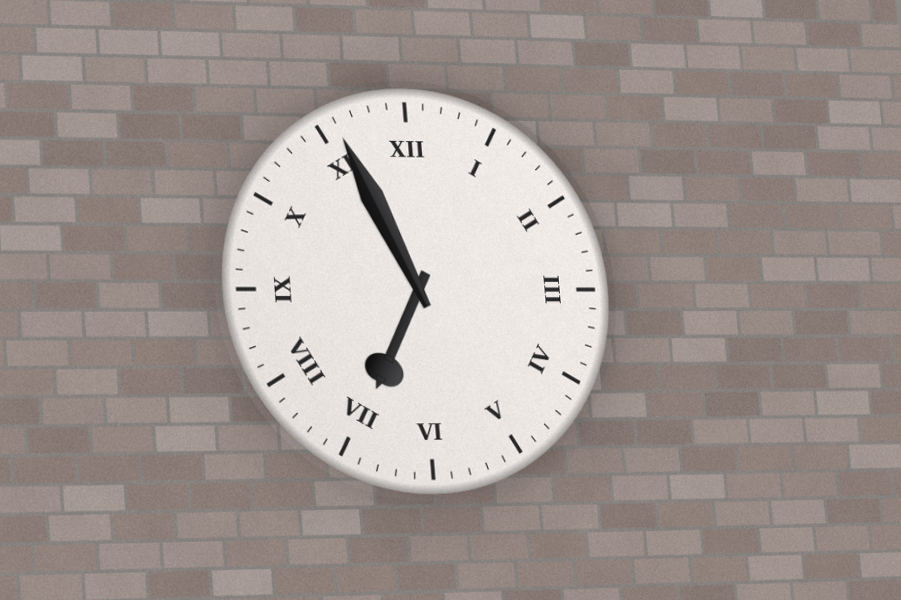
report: 6,56
